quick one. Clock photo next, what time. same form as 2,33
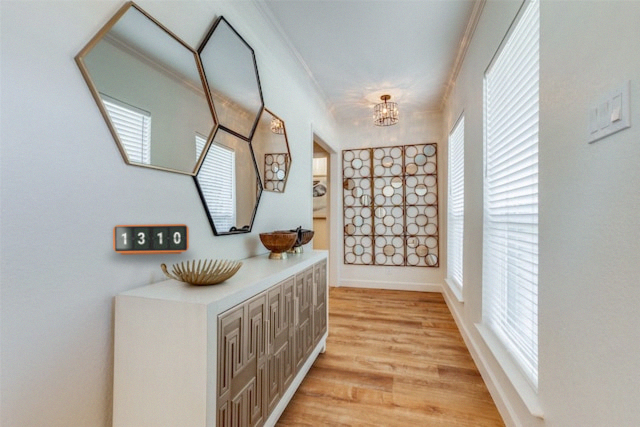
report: 13,10
